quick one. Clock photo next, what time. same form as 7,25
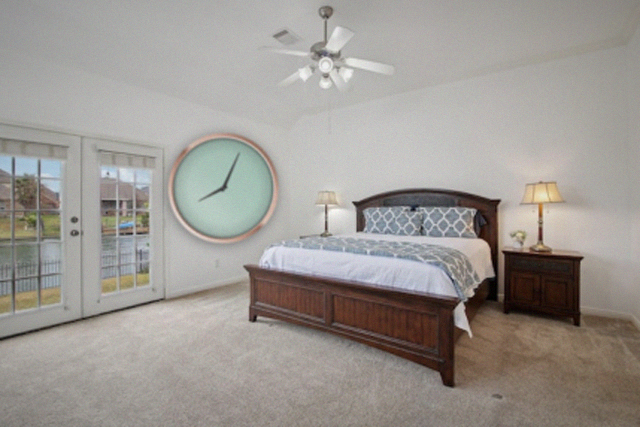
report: 8,04
